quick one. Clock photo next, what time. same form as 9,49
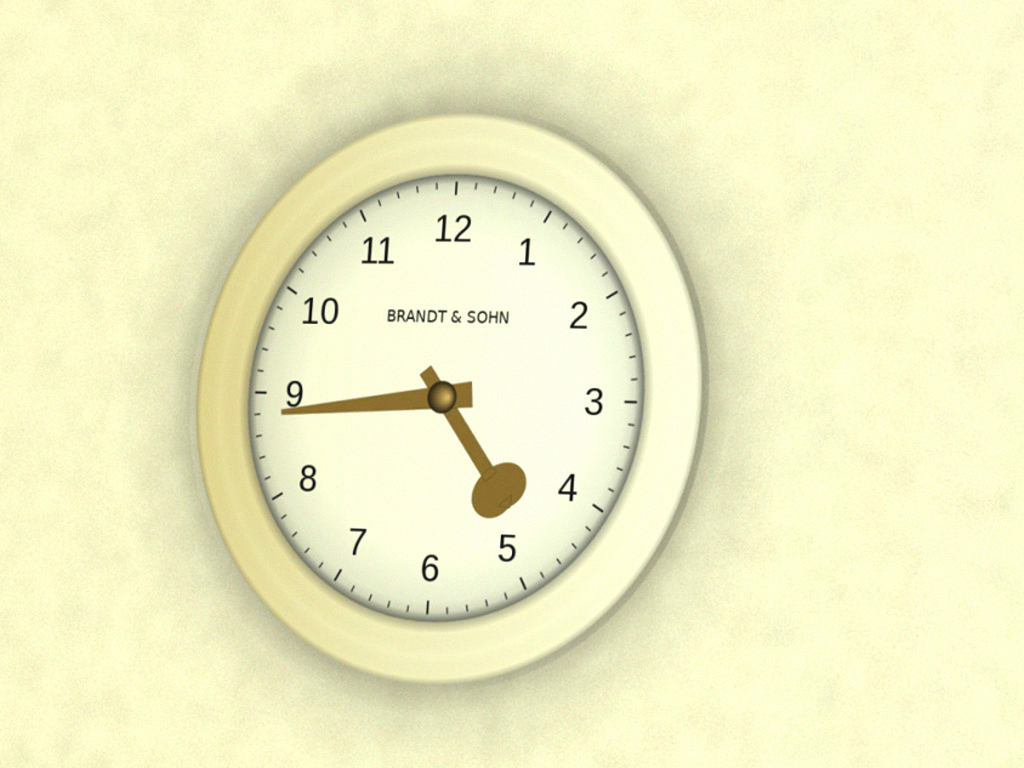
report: 4,44
